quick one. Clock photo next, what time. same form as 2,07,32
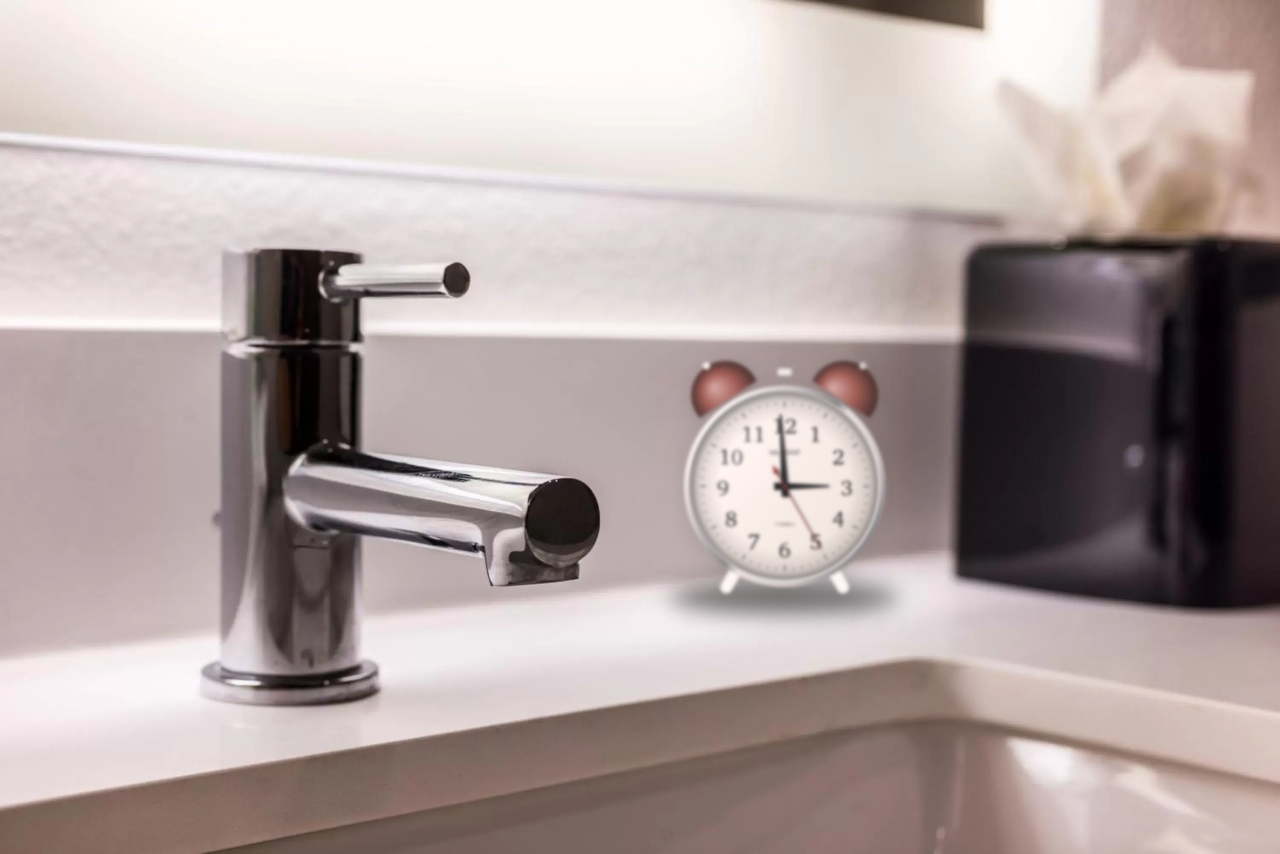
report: 2,59,25
